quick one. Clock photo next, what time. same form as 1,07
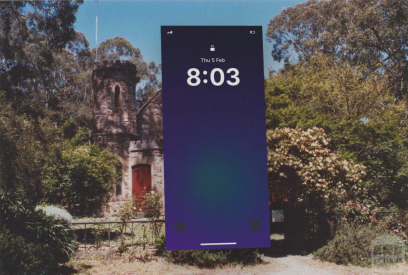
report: 8,03
